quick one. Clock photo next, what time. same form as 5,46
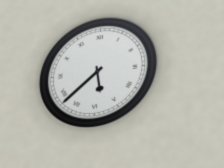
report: 5,38
